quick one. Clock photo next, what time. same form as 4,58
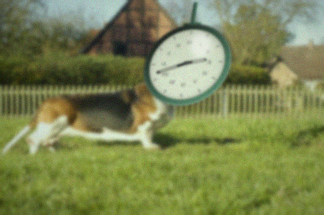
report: 2,42
